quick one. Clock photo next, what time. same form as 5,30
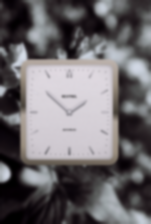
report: 1,52
